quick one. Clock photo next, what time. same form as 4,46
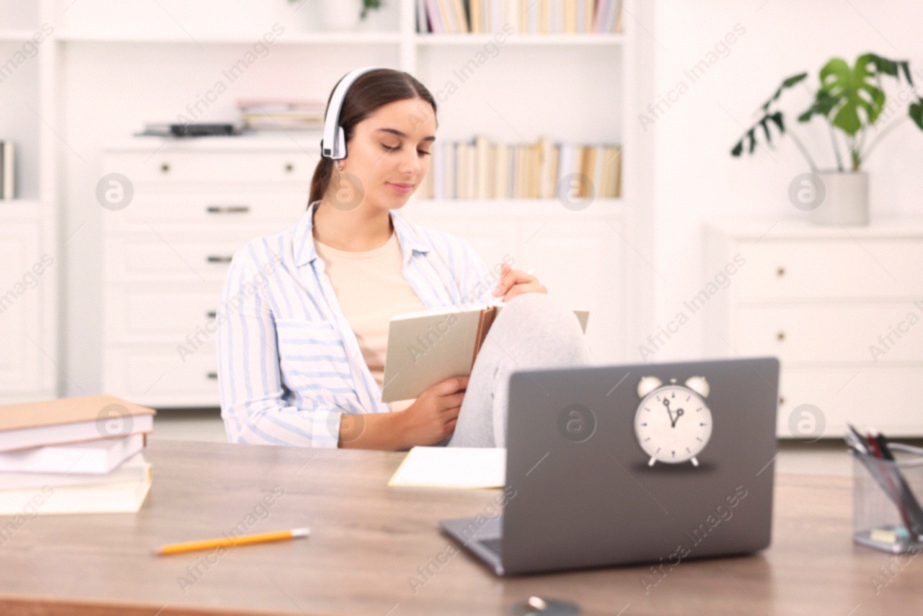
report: 12,57
